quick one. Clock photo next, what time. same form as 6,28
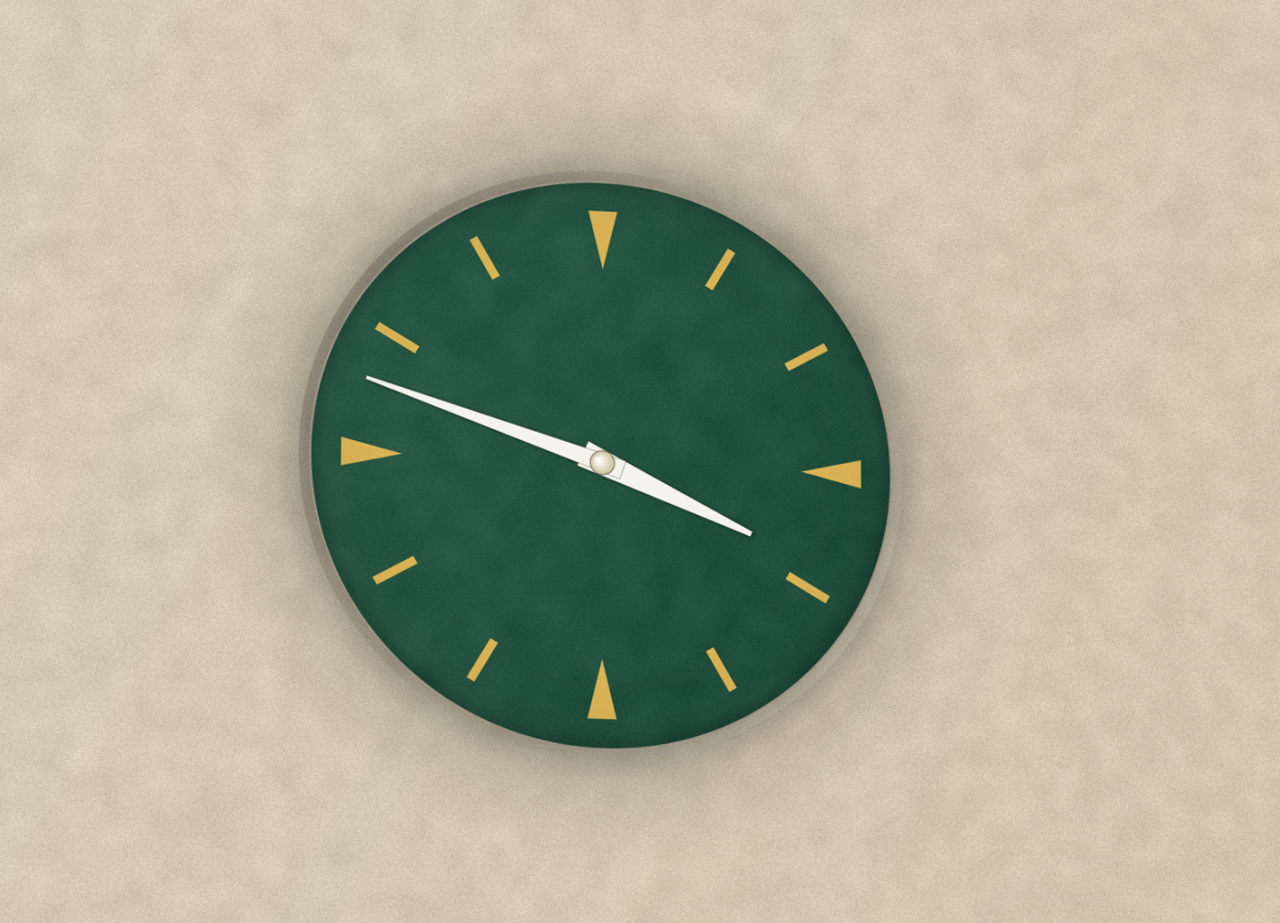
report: 3,48
